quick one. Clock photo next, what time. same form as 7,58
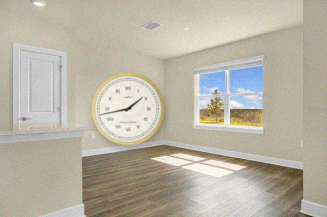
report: 1,43
